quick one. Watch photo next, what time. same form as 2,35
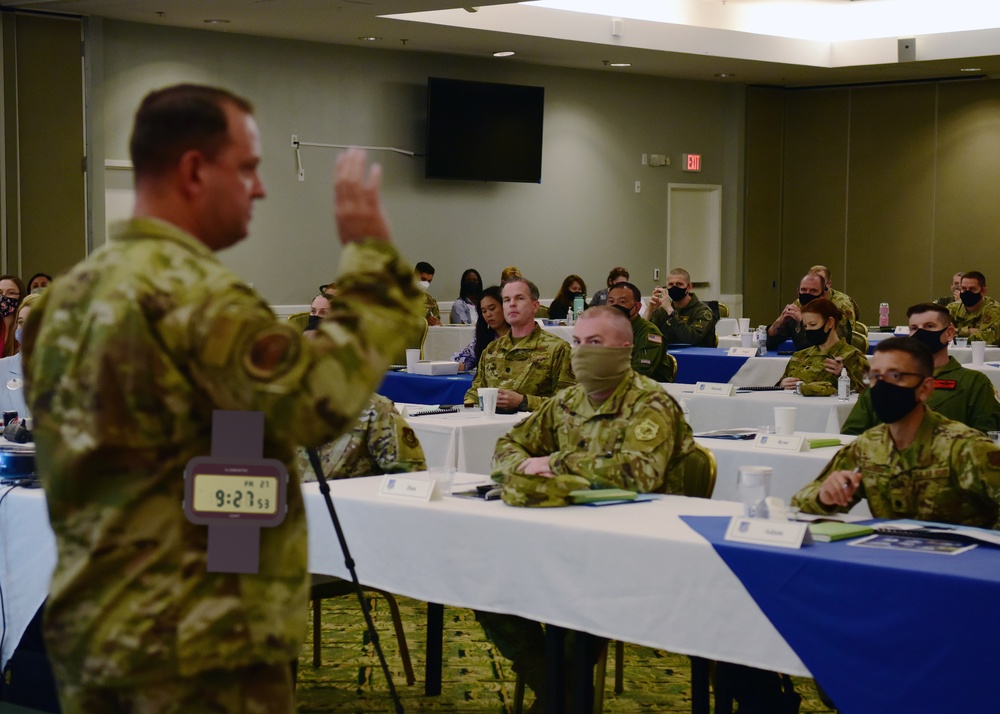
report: 9,27
